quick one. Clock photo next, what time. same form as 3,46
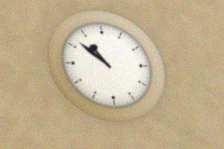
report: 10,52
